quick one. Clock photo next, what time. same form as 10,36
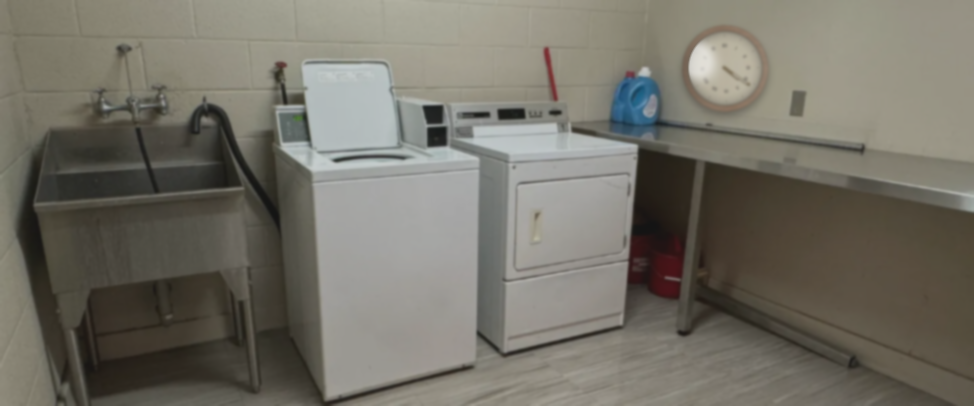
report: 4,21
